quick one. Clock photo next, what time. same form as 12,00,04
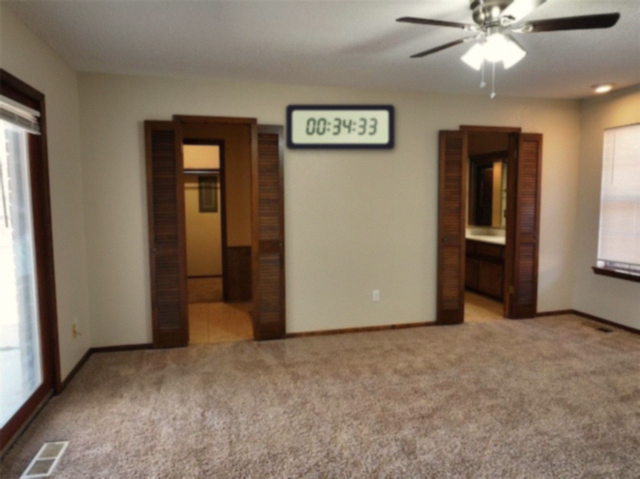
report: 0,34,33
